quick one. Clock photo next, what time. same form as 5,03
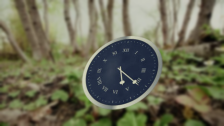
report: 5,21
